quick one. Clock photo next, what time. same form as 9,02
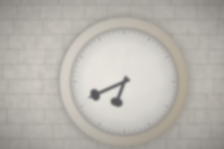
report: 6,41
